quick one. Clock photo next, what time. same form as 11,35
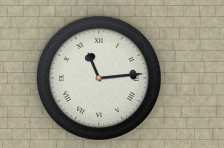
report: 11,14
